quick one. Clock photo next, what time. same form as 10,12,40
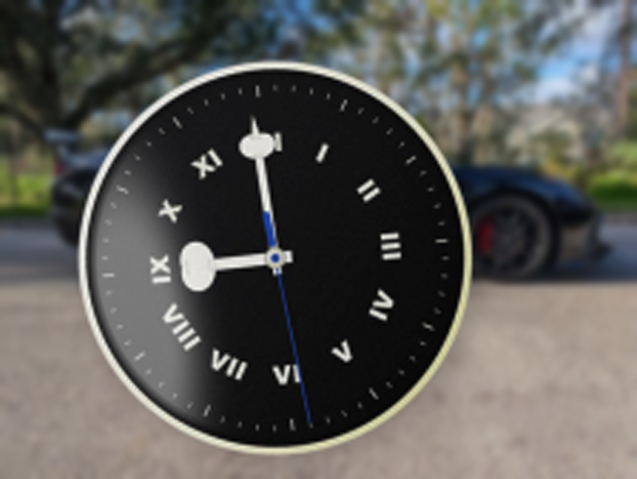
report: 8,59,29
